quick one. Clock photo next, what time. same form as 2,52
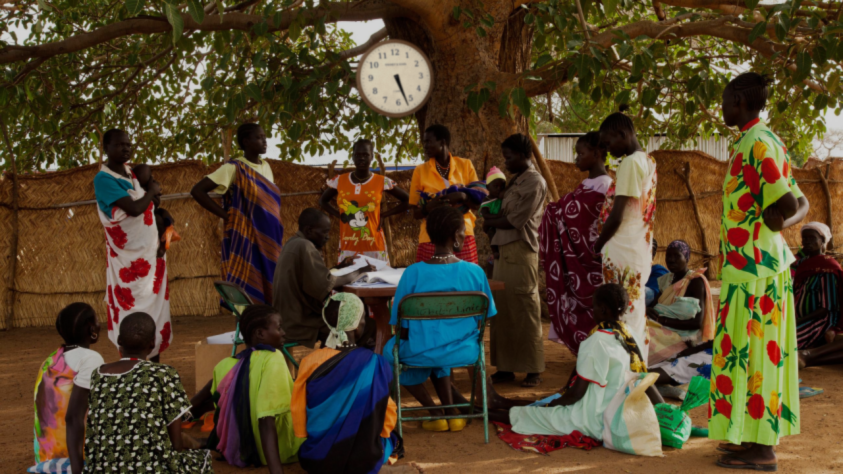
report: 5,27
